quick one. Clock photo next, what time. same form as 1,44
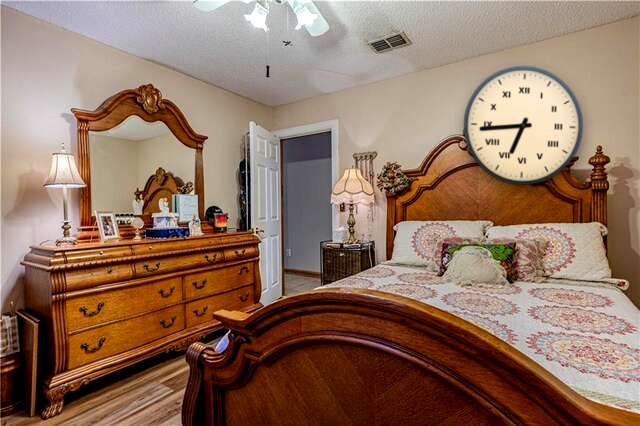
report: 6,44
